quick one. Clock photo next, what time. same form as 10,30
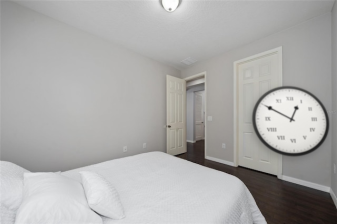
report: 12,50
